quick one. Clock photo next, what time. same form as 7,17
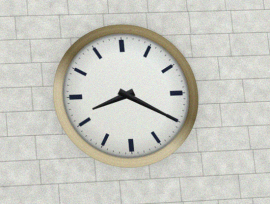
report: 8,20
